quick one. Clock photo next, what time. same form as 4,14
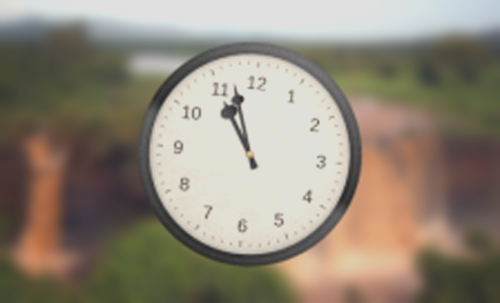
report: 10,57
